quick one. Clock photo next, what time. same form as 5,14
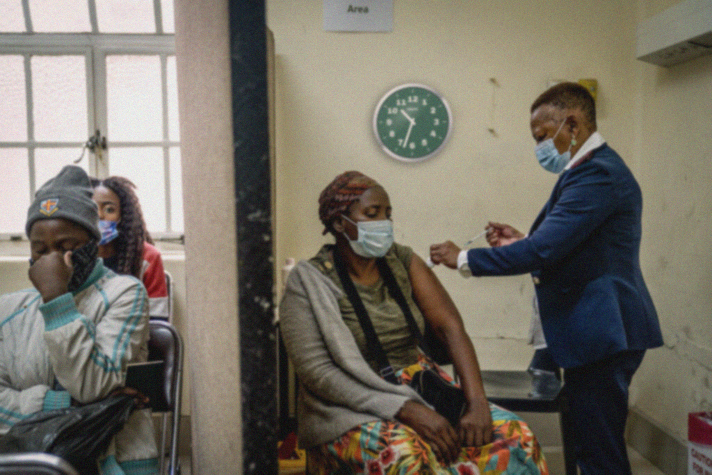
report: 10,33
